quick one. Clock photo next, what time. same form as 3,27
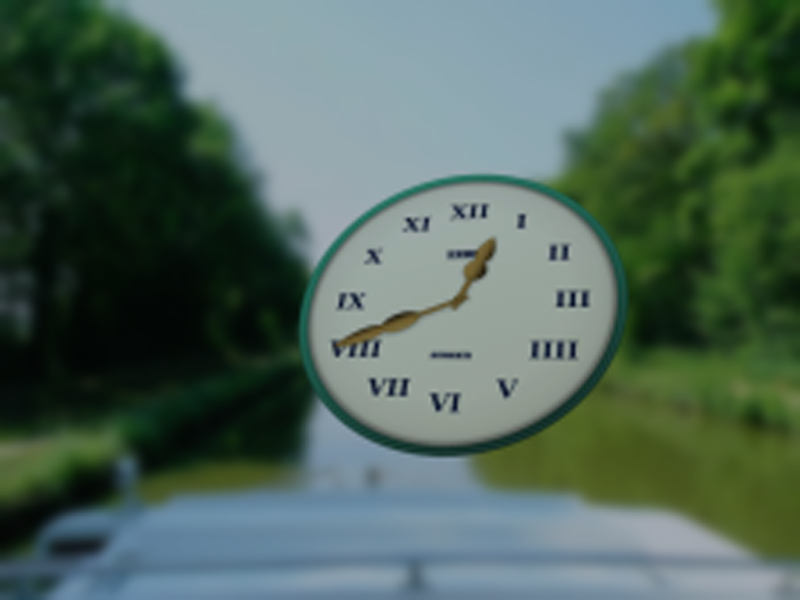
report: 12,41
